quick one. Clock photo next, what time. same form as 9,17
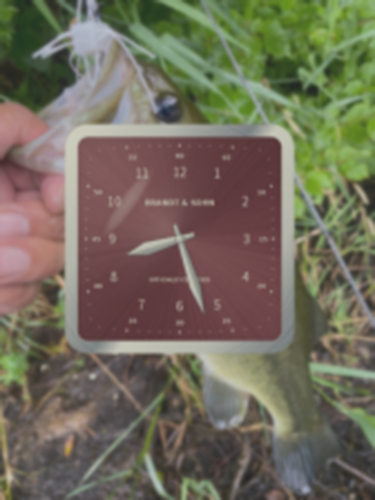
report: 8,27
